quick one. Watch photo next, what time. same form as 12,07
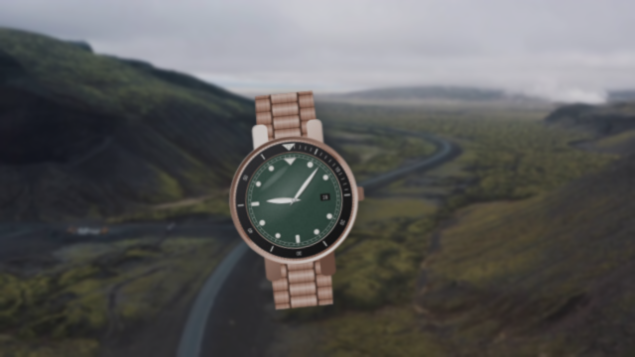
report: 9,07
